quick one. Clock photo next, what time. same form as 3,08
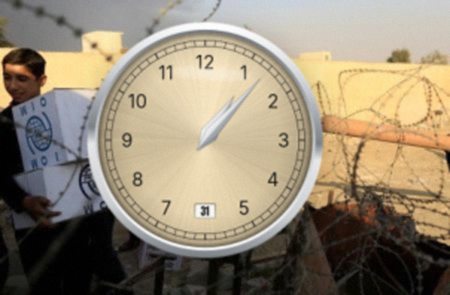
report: 1,07
